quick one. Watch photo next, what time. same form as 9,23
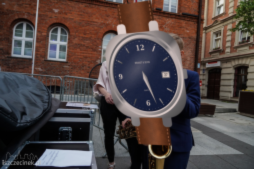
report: 5,27
